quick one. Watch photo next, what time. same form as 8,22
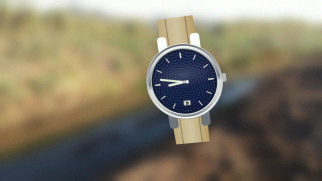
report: 8,47
